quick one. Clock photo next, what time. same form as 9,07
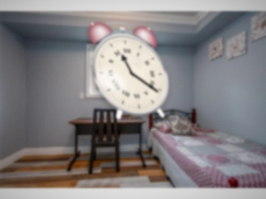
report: 11,21
